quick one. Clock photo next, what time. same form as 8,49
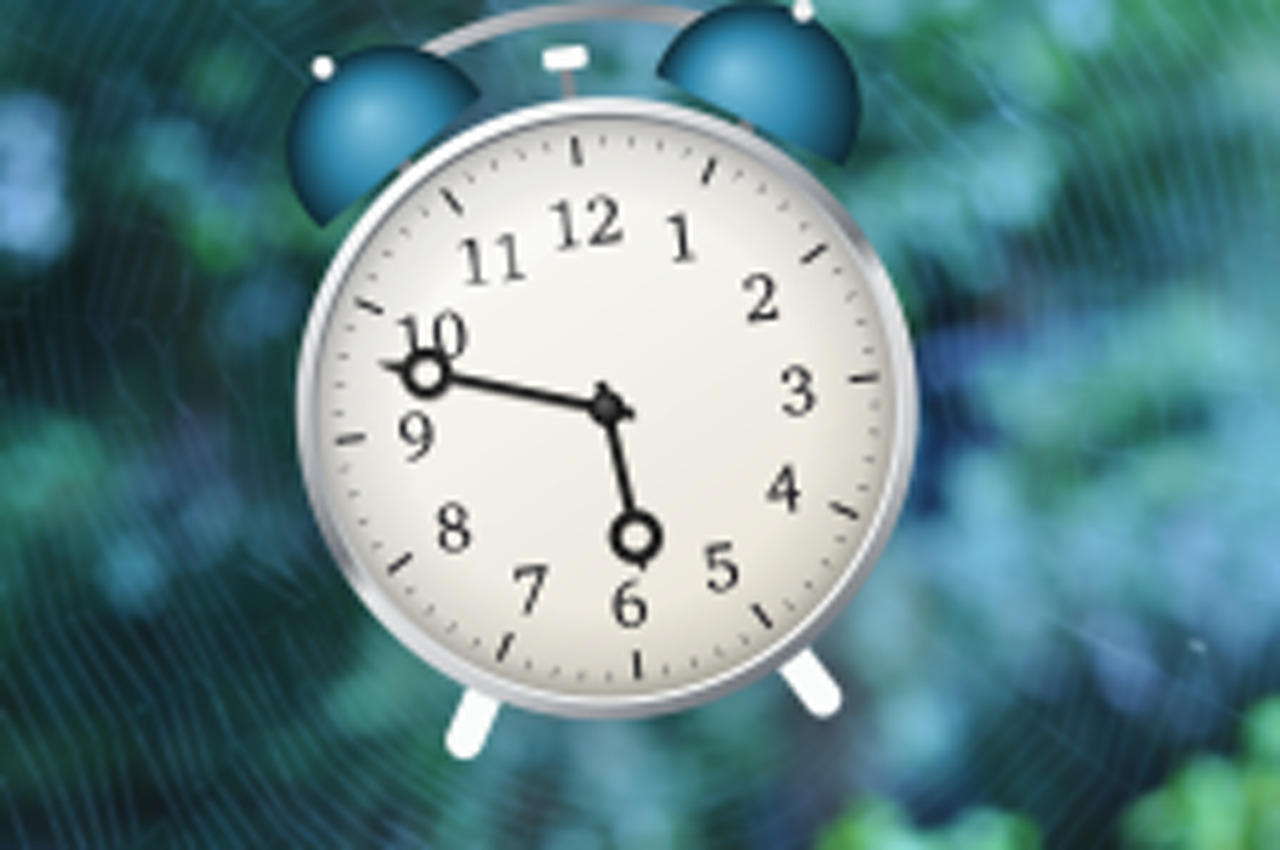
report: 5,48
